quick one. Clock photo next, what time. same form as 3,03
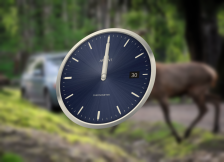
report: 12,00
